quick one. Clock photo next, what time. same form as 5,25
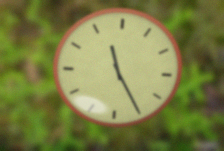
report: 11,25
